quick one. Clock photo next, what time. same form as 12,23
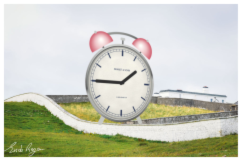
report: 1,45
